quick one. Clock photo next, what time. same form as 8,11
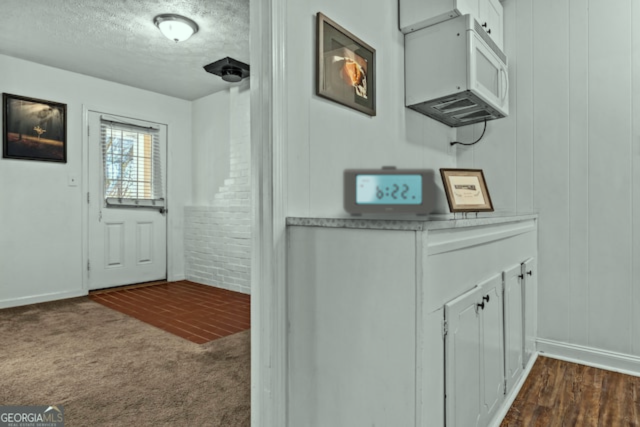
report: 6,22
